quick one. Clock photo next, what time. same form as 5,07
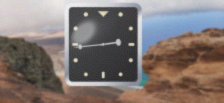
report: 2,44
